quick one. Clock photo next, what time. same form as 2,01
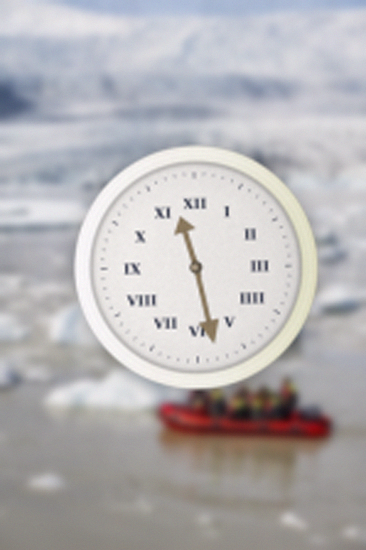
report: 11,28
